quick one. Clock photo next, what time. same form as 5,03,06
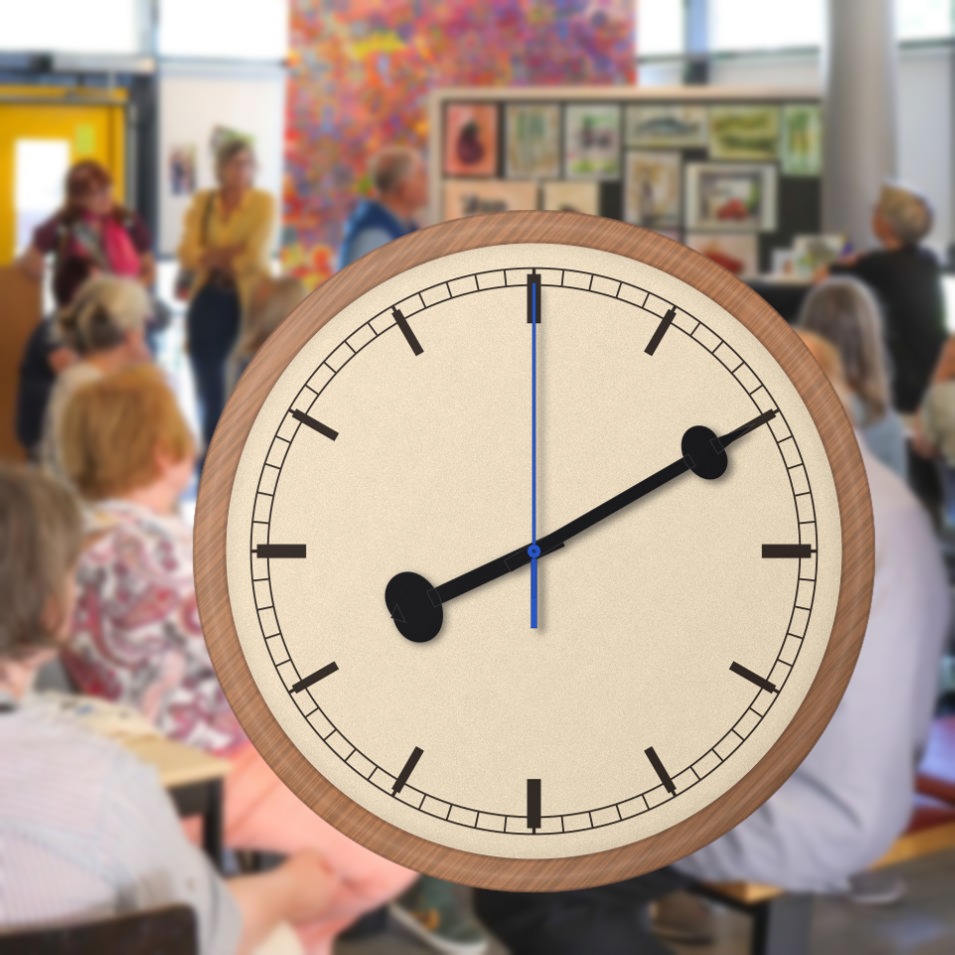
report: 8,10,00
